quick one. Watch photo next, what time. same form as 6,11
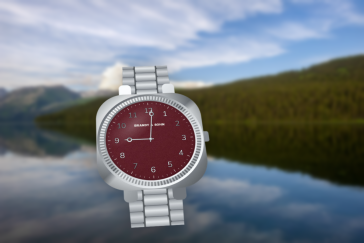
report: 9,01
